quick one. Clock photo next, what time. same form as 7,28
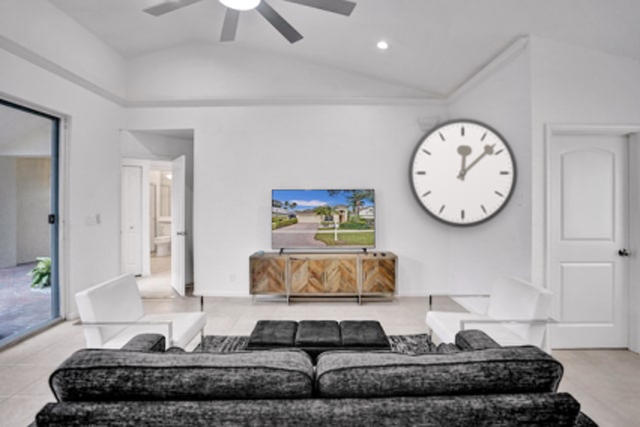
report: 12,08
